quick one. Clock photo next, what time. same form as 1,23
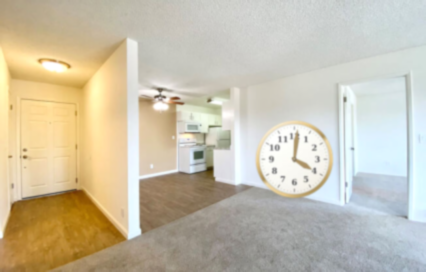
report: 4,01
